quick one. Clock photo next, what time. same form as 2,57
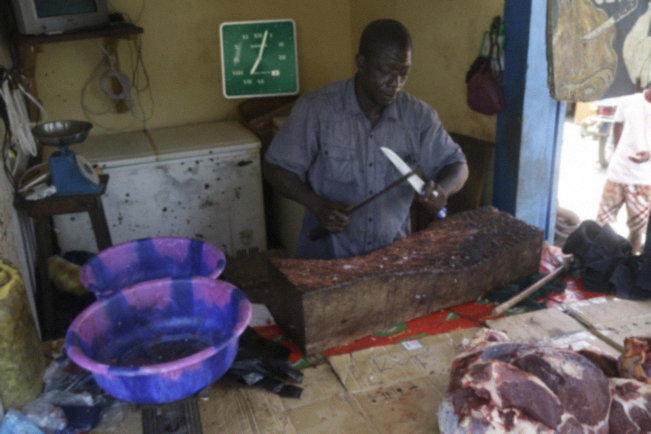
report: 7,03
